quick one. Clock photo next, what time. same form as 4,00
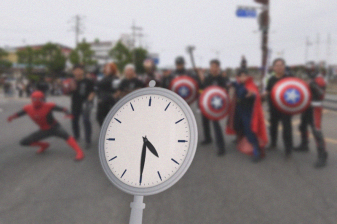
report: 4,30
